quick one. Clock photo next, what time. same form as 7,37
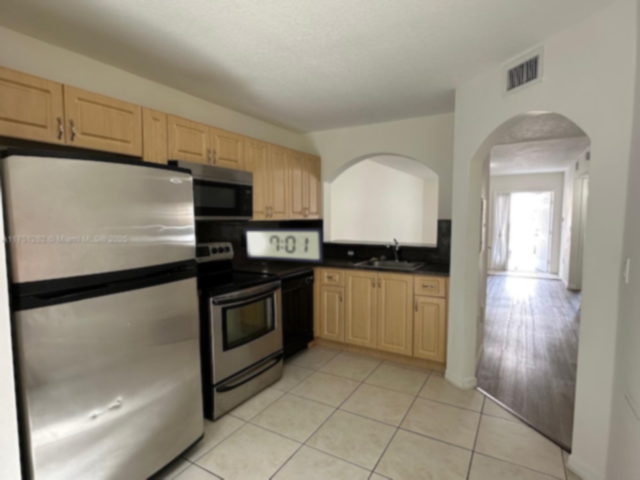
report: 7,01
